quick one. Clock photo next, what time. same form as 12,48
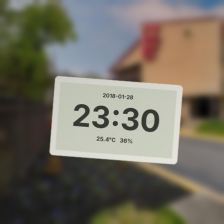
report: 23,30
